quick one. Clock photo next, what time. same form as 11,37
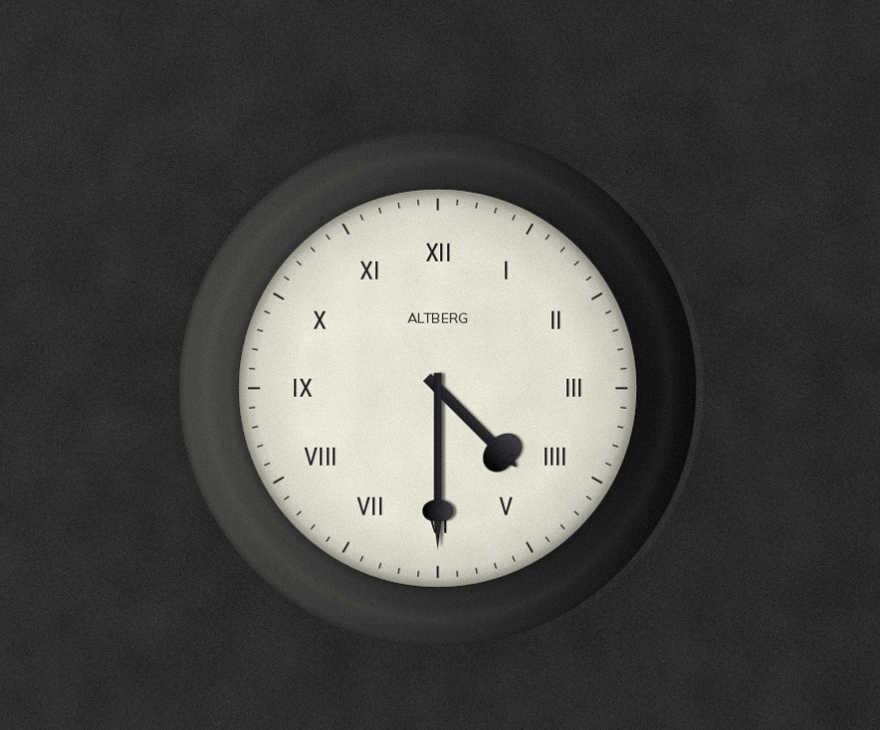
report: 4,30
